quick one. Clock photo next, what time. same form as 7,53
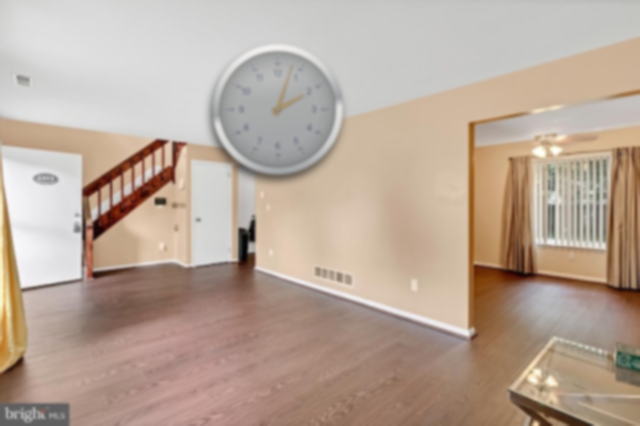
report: 2,03
